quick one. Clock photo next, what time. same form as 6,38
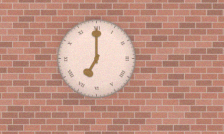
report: 7,00
